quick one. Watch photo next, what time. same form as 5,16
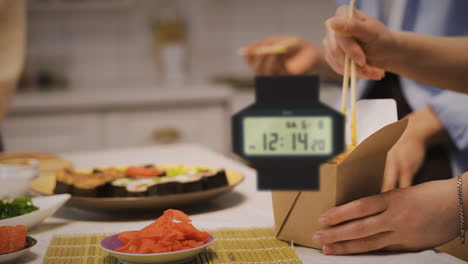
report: 12,14
